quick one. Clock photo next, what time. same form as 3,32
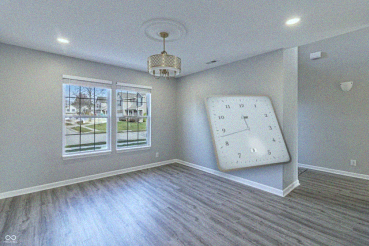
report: 11,43
